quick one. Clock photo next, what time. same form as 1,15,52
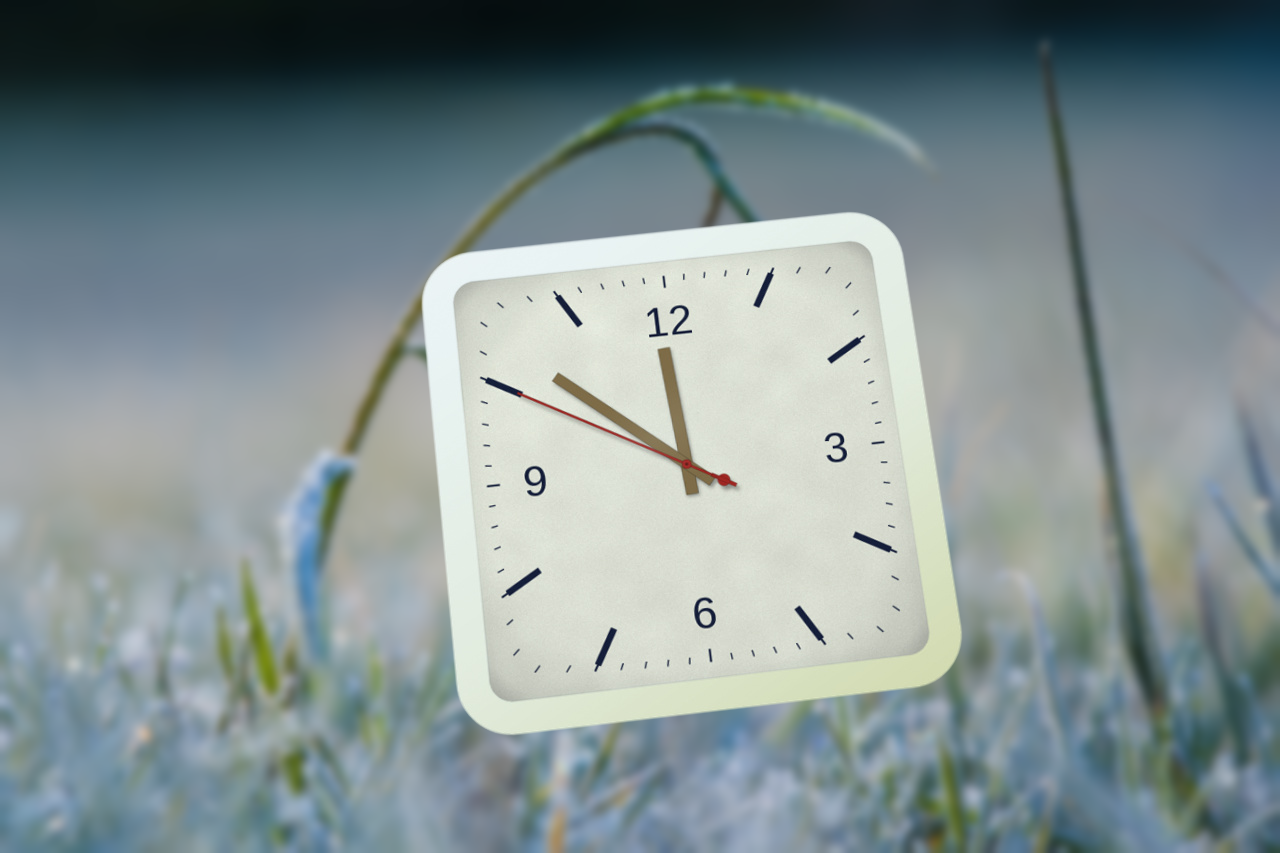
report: 11,51,50
